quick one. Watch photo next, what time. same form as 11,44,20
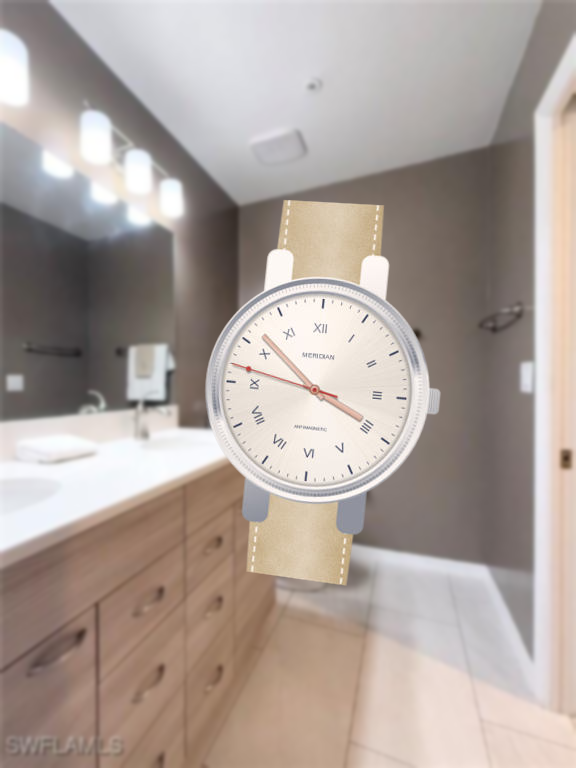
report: 3,51,47
